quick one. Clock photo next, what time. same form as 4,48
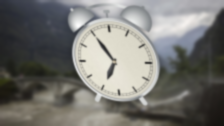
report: 6,55
